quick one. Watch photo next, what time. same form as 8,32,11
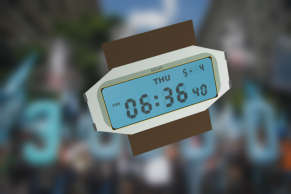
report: 6,36,40
